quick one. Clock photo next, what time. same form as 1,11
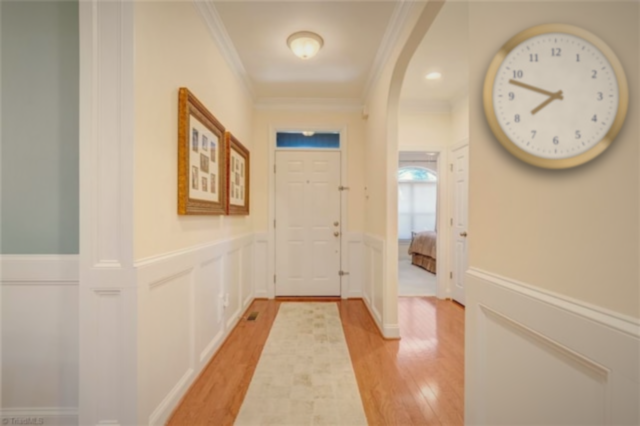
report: 7,48
